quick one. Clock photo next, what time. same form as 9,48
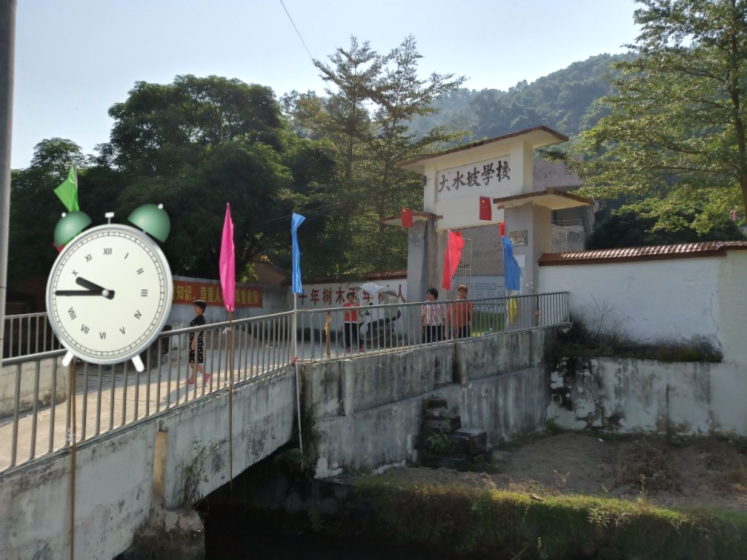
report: 9,45
